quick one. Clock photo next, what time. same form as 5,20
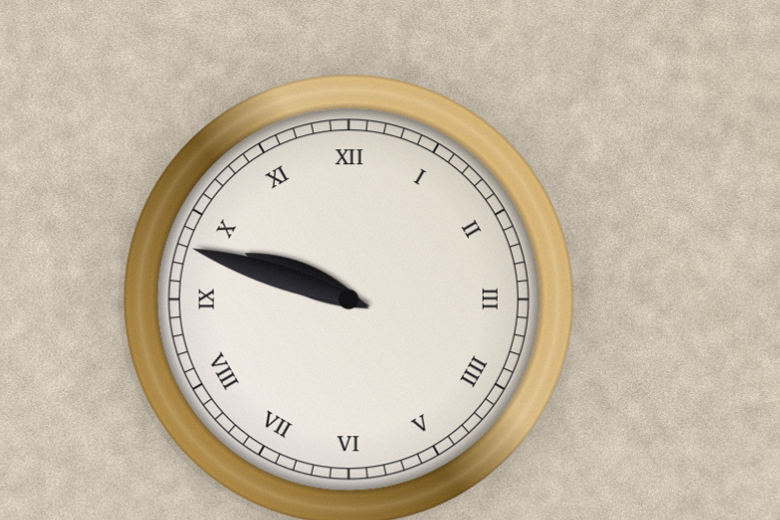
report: 9,48
